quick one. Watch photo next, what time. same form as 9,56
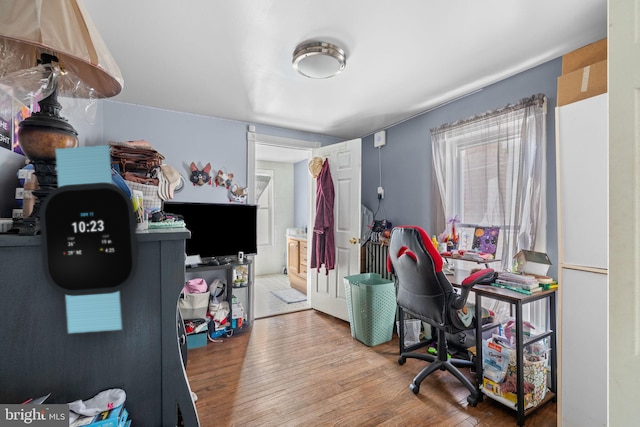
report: 10,23
